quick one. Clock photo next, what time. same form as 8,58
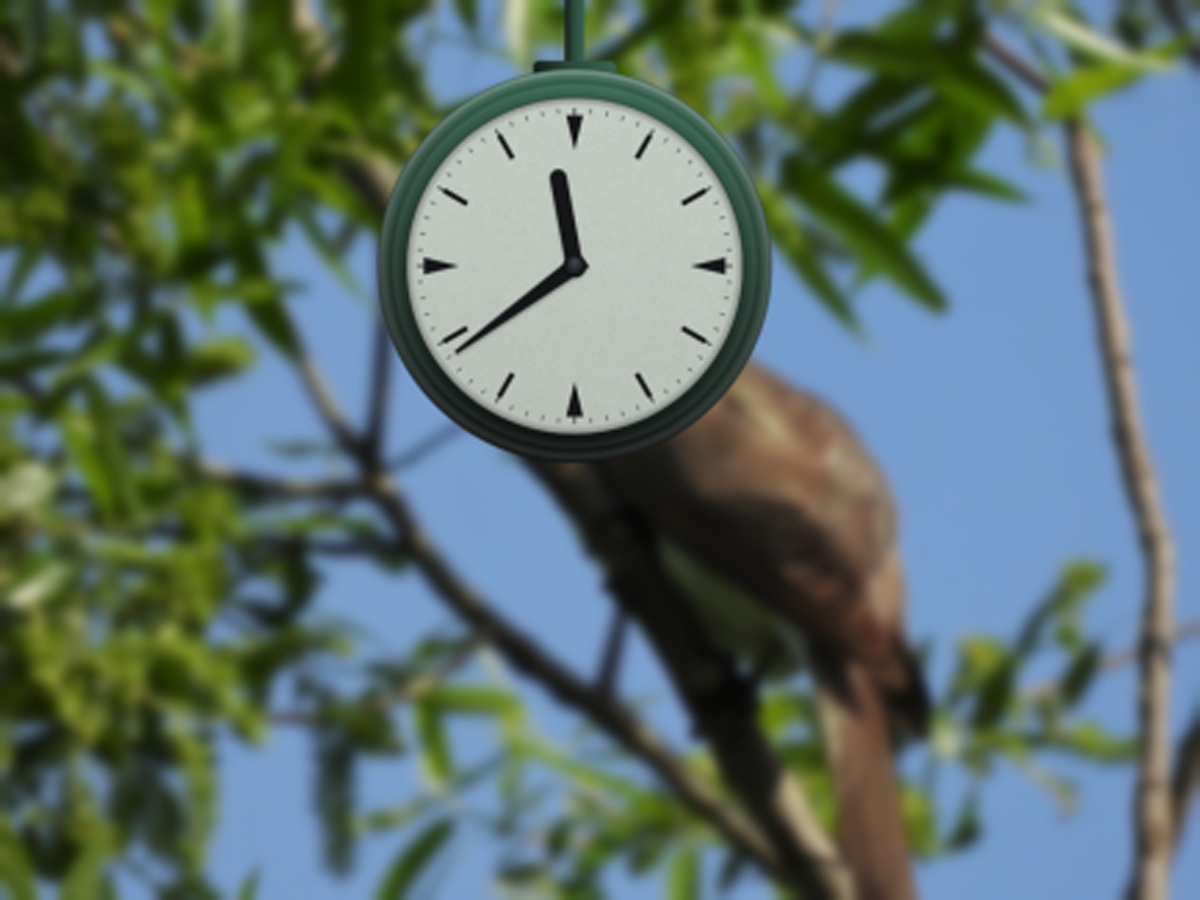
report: 11,39
